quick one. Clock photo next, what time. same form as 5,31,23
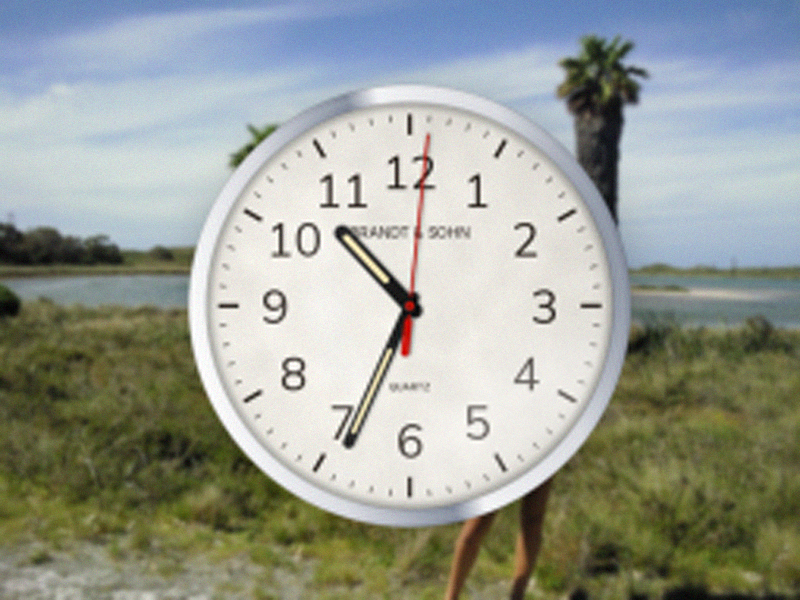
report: 10,34,01
